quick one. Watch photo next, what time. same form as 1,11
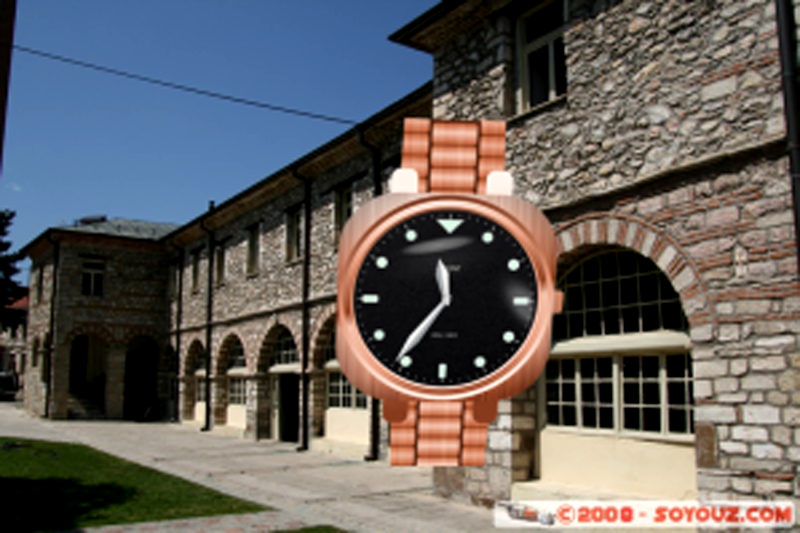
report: 11,36
